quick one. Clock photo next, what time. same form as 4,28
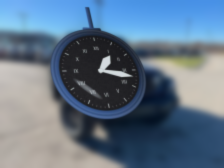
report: 1,17
